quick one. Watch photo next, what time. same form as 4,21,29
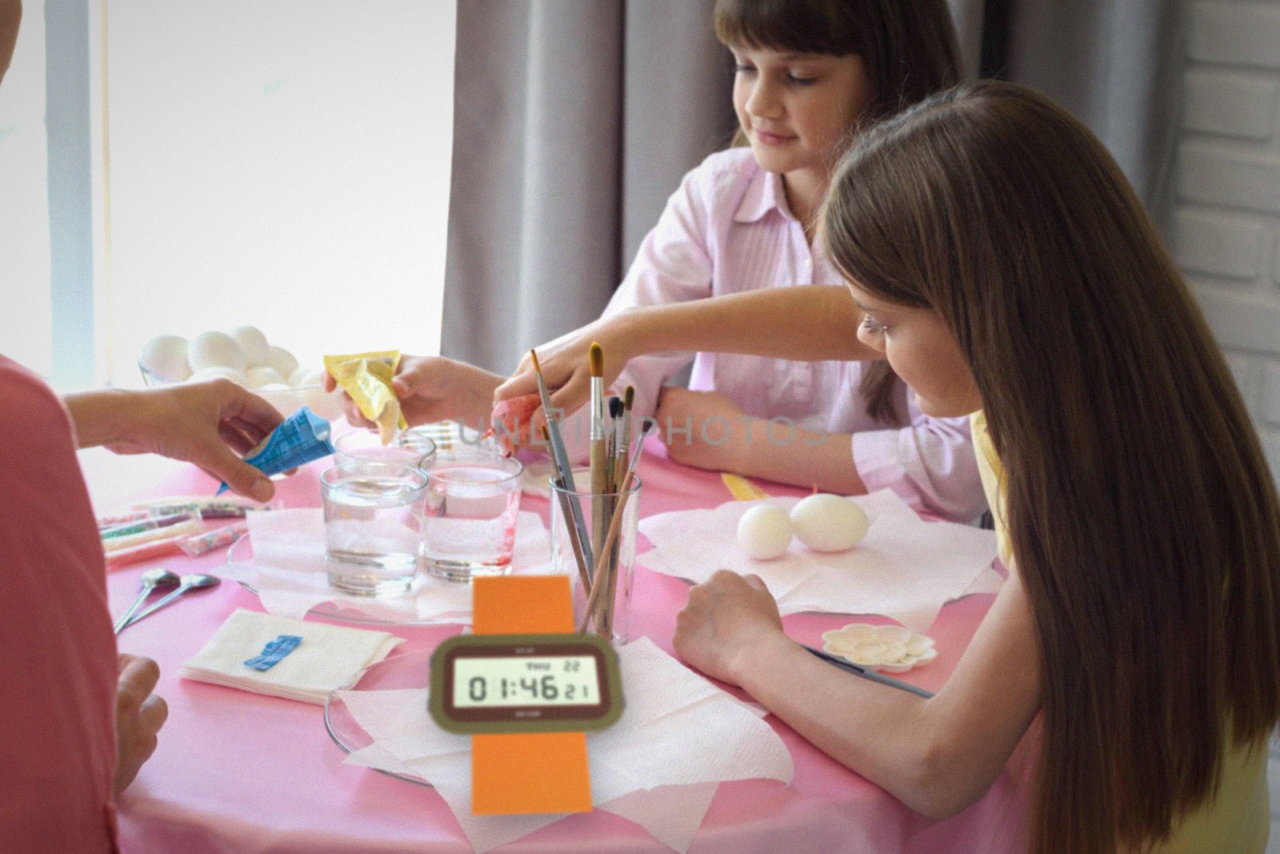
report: 1,46,21
